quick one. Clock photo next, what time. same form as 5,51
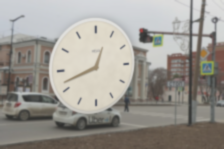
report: 12,42
